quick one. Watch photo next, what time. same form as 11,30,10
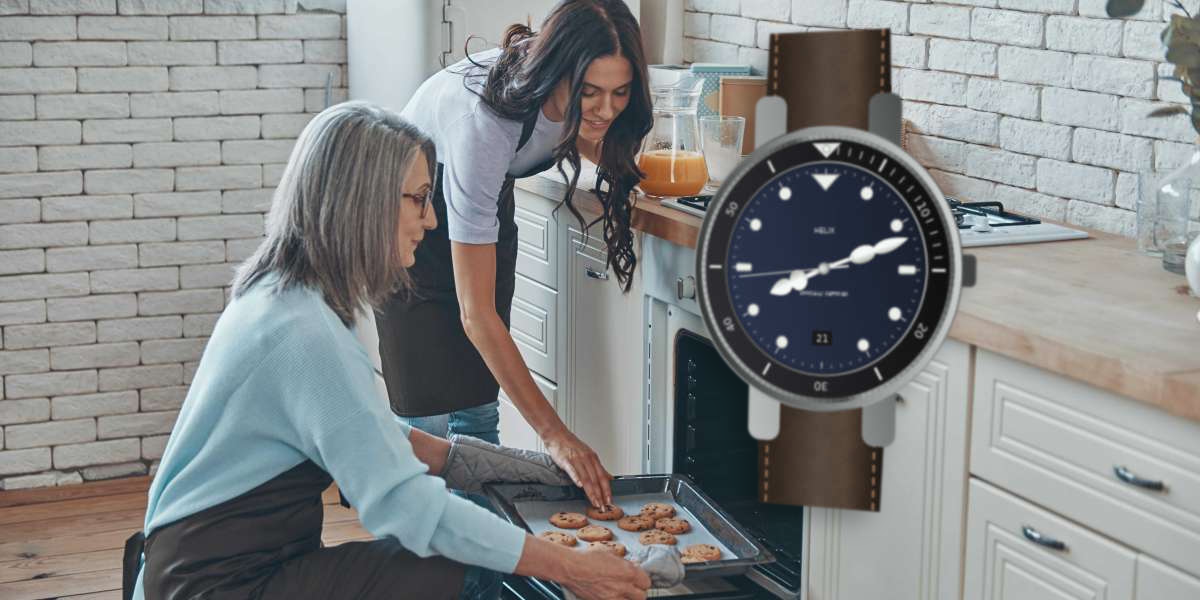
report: 8,11,44
